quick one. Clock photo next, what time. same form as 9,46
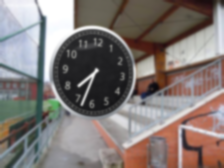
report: 7,33
